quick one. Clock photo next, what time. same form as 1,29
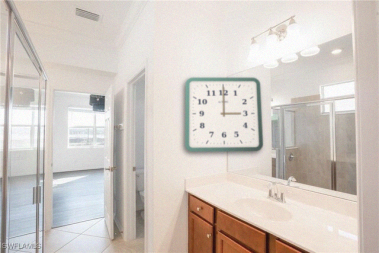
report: 3,00
